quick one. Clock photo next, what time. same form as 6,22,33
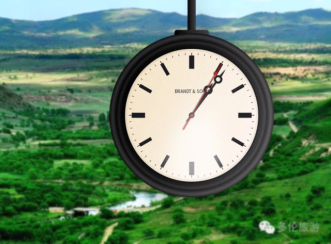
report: 1,06,05
